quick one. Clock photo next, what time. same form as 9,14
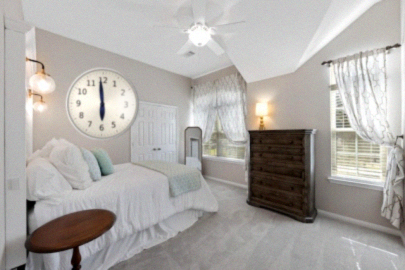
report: 5,59
